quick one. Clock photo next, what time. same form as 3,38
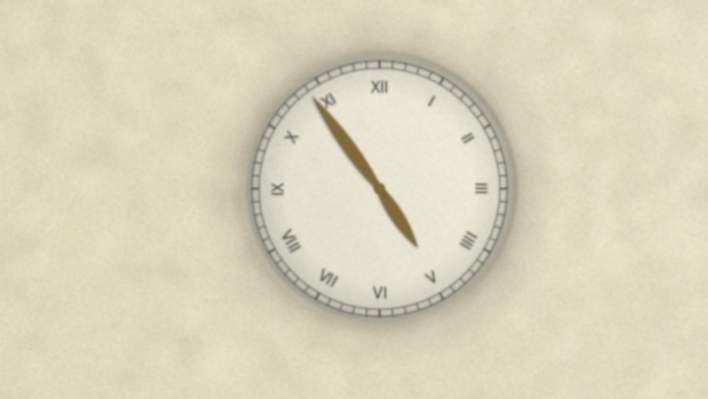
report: 4,54
